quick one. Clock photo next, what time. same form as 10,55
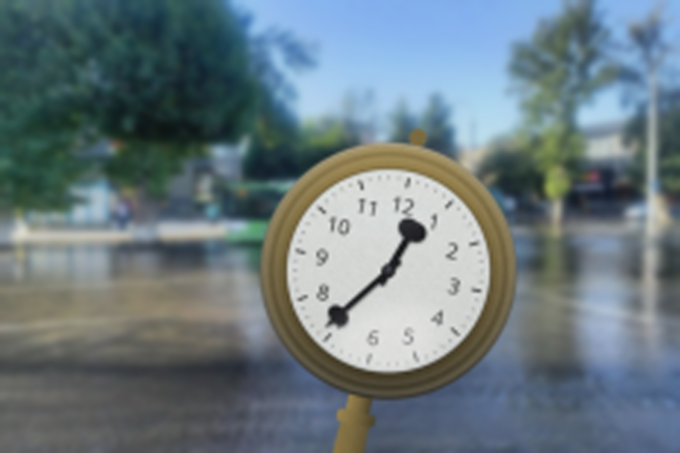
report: 12,36
